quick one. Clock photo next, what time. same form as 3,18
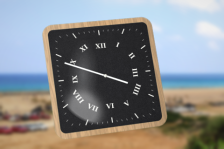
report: 3,49
